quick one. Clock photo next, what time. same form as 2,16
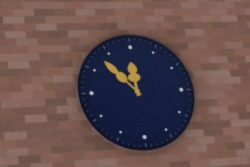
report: 11,53
